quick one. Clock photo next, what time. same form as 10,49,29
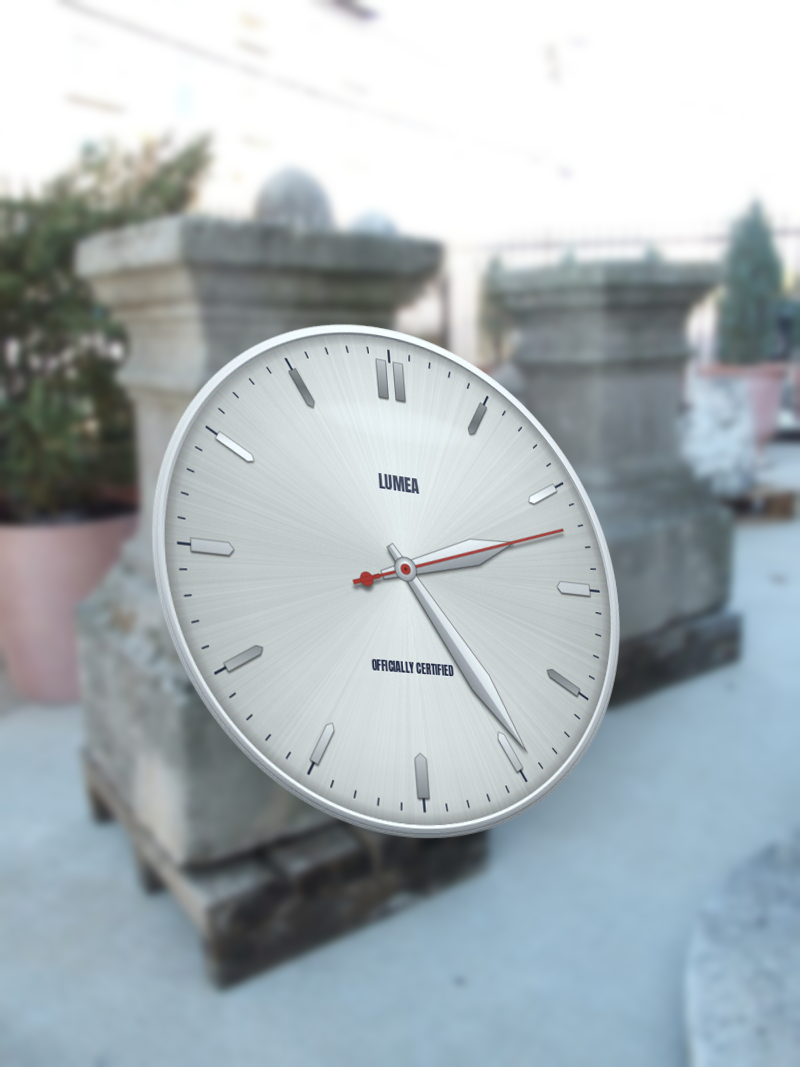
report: 2,24,12
